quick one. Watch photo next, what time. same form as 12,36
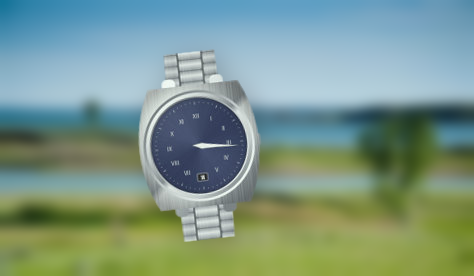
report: 3,16
